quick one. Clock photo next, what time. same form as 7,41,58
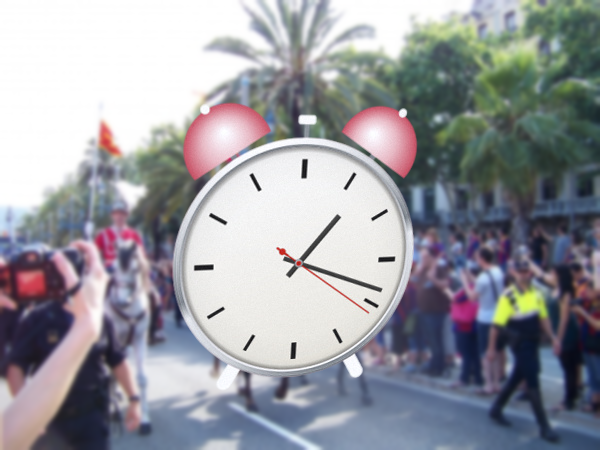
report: 1,18,21
